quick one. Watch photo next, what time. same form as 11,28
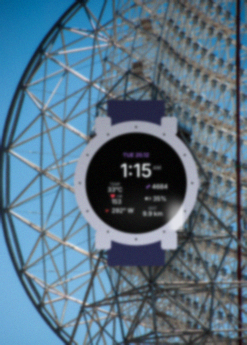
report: 1,15
